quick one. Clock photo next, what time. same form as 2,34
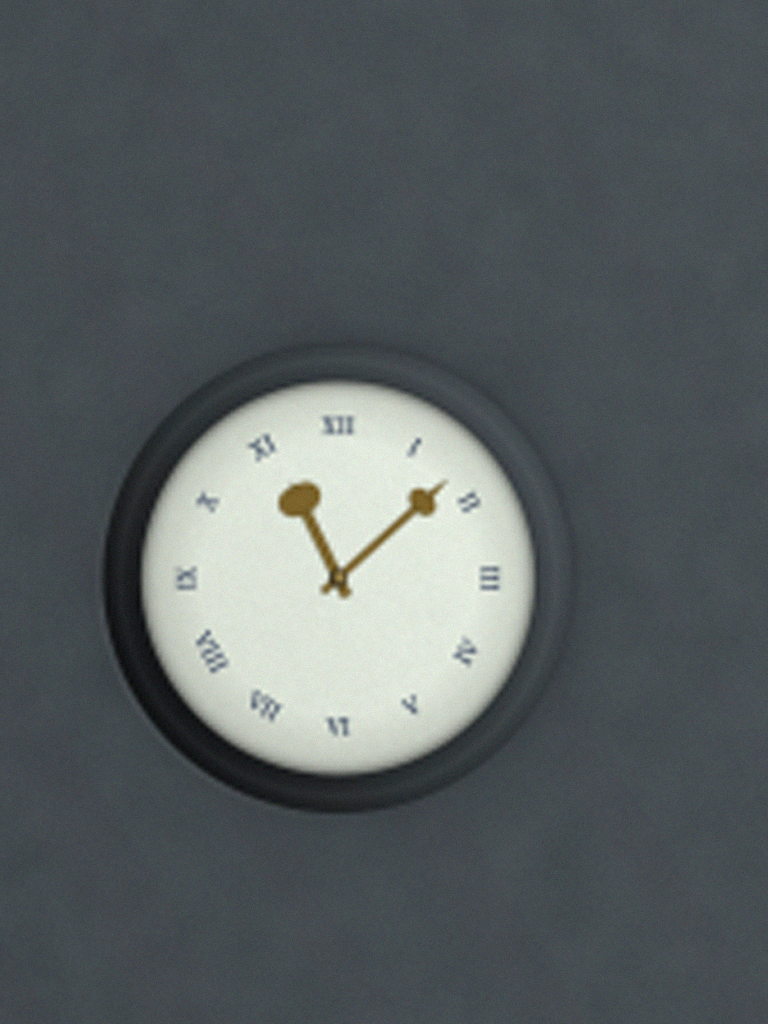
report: 11,08
